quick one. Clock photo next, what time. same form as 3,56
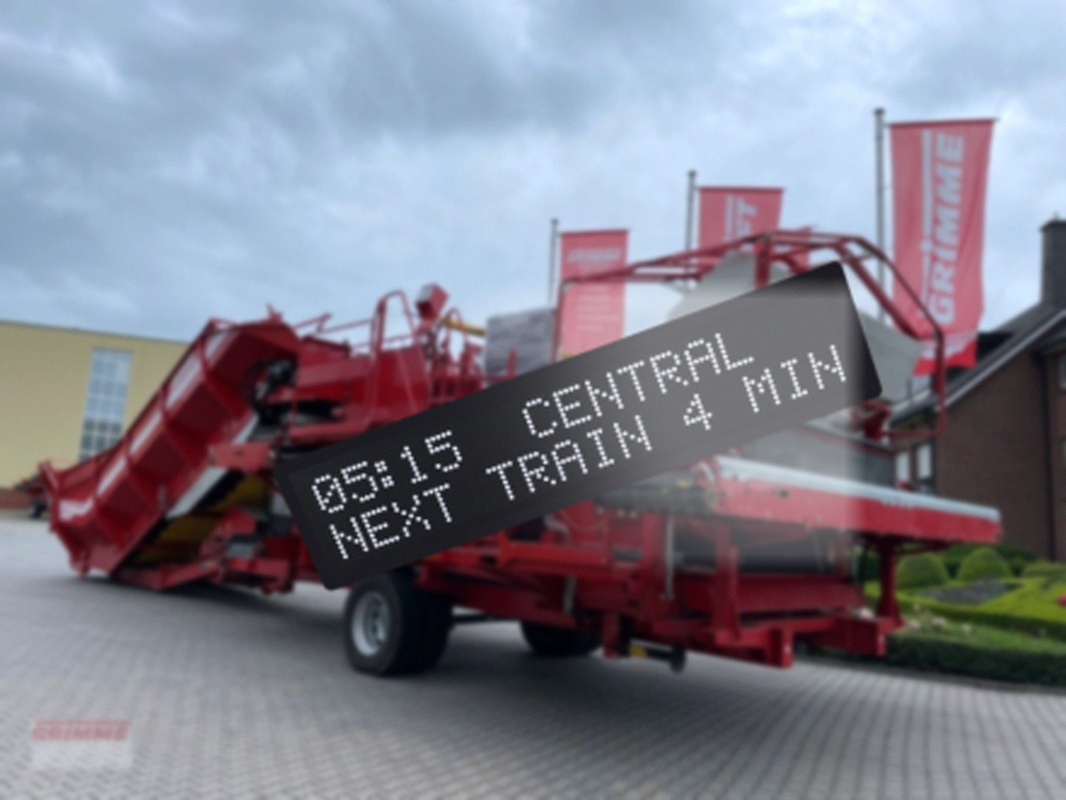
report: 5,15
